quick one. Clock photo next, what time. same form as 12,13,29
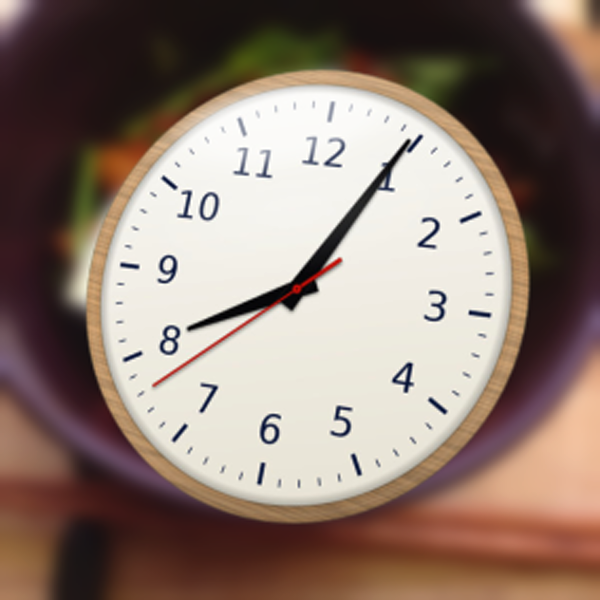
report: 8,04,38
